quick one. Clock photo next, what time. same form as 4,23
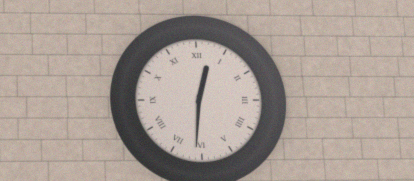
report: 12,31
